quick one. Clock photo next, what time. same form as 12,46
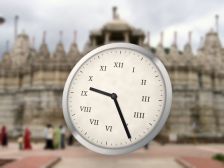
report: 9,25
